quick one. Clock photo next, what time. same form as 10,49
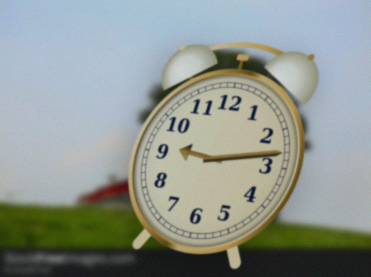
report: 9,13
